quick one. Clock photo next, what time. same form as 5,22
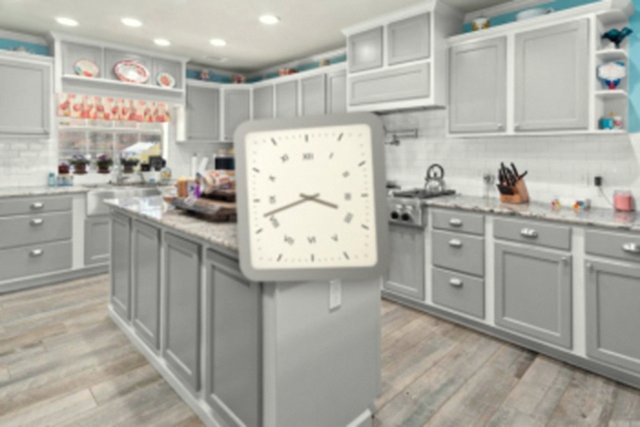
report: 3,42
